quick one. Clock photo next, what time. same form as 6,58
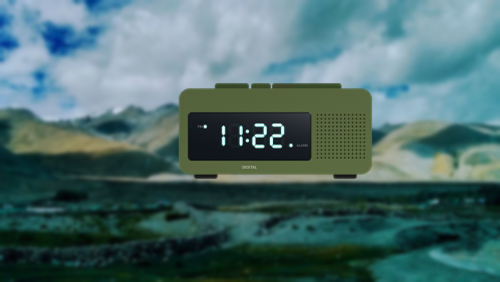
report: 11,22
